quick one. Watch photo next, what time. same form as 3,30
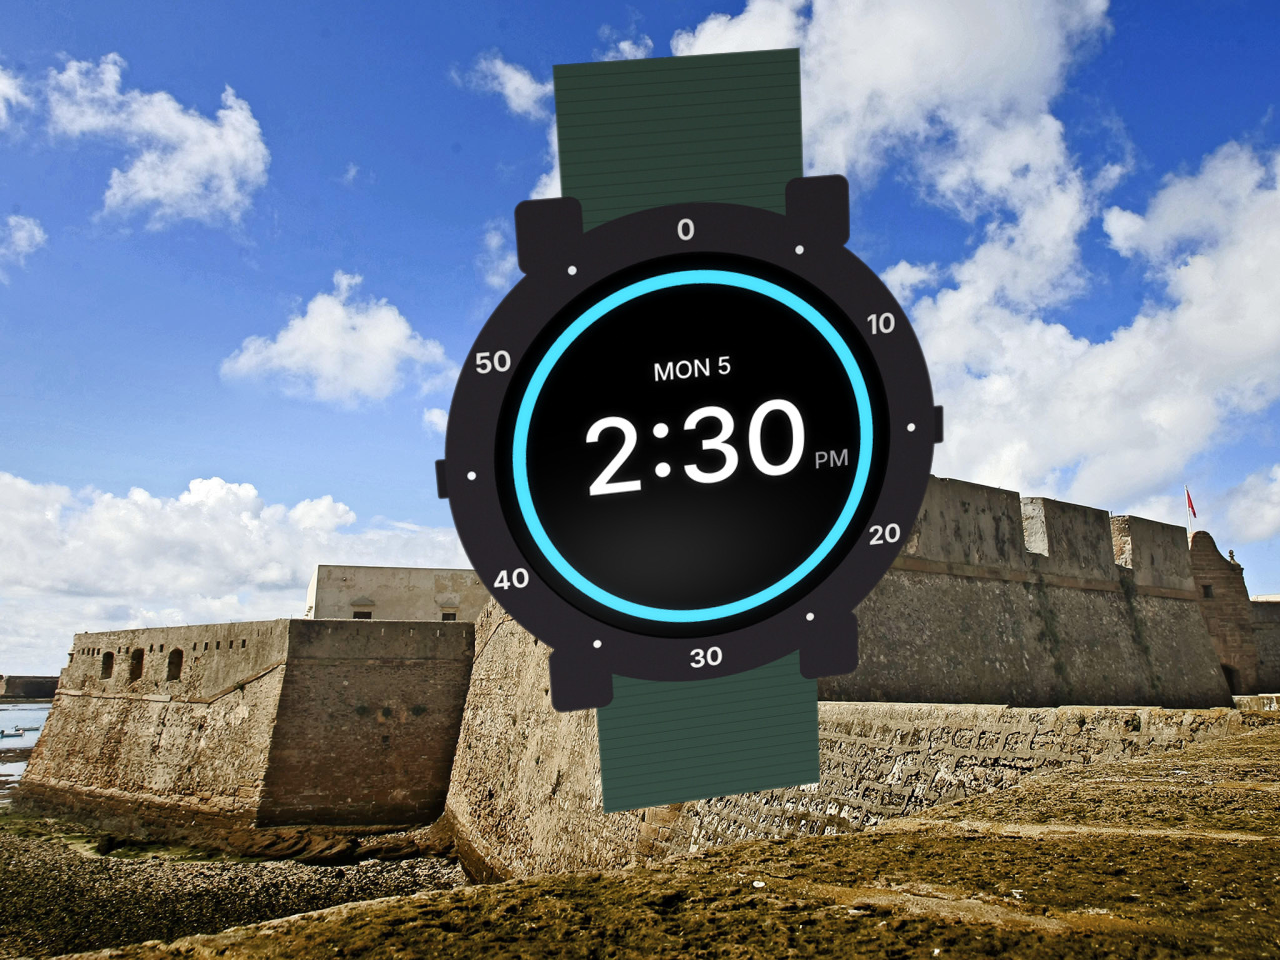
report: 2,30
